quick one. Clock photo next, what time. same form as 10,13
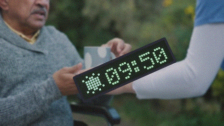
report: 9,50
